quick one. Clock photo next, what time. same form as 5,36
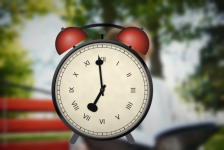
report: 6,59
